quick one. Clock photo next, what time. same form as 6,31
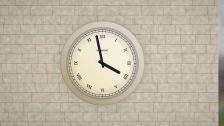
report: 3,58
